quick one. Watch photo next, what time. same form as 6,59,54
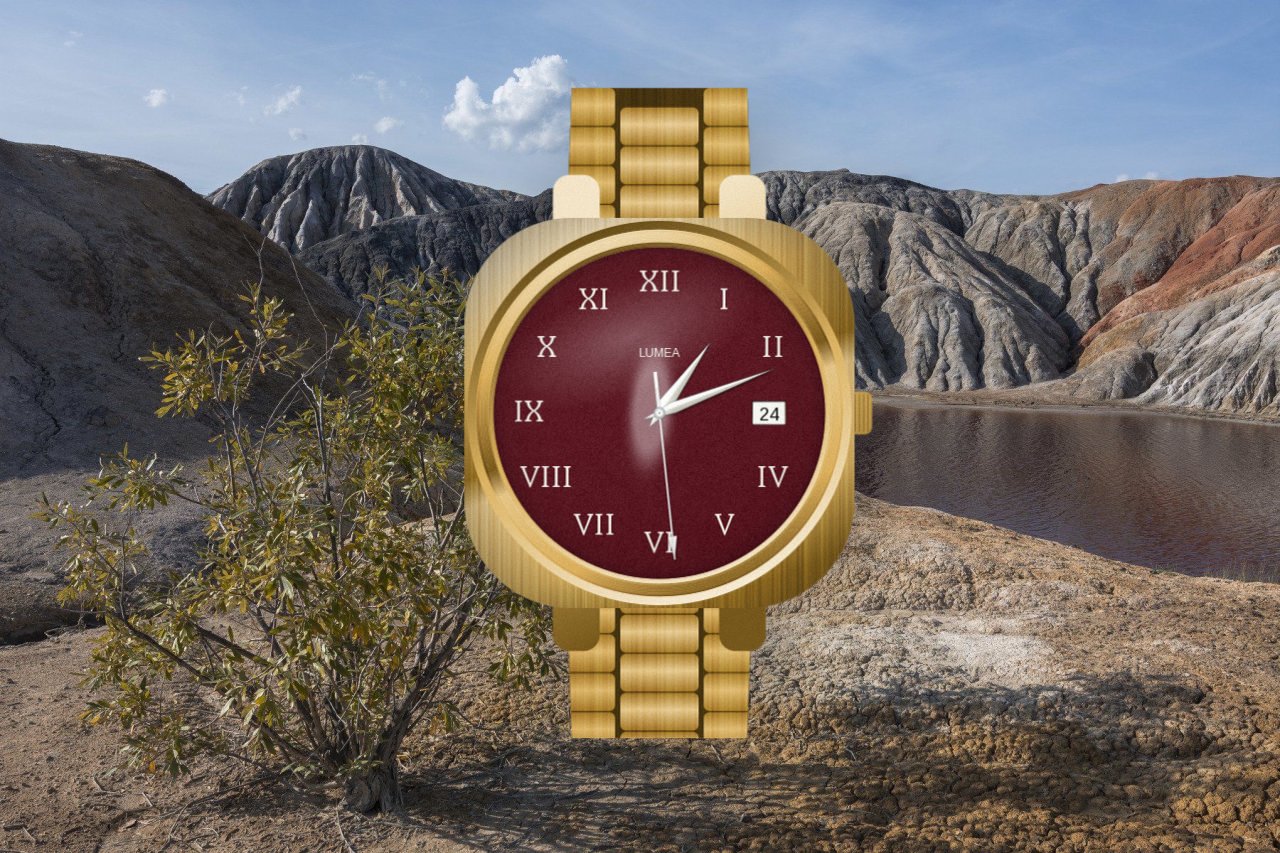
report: 1,11,29
